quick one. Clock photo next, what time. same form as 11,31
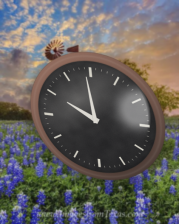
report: 9,59
